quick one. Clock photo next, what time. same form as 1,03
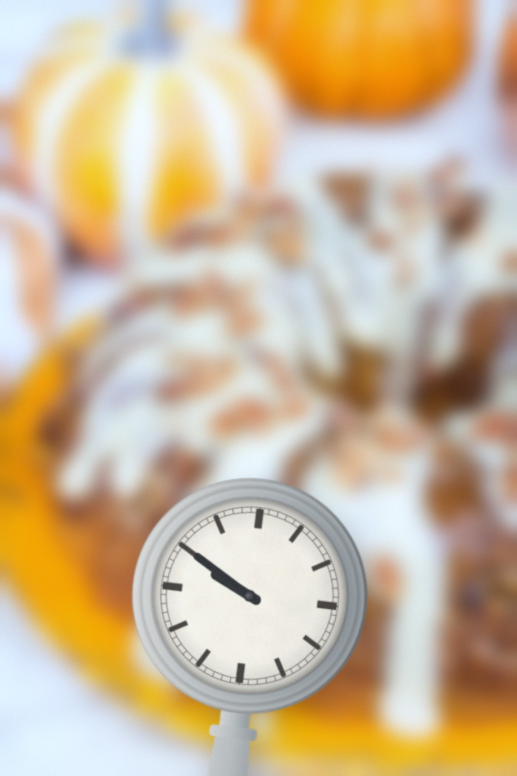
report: 9,50
